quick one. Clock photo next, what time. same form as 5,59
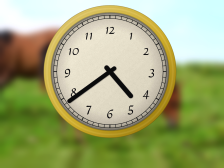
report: 4,39
